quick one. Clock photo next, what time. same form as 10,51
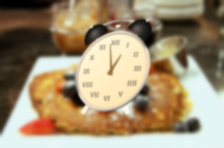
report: 12,58
